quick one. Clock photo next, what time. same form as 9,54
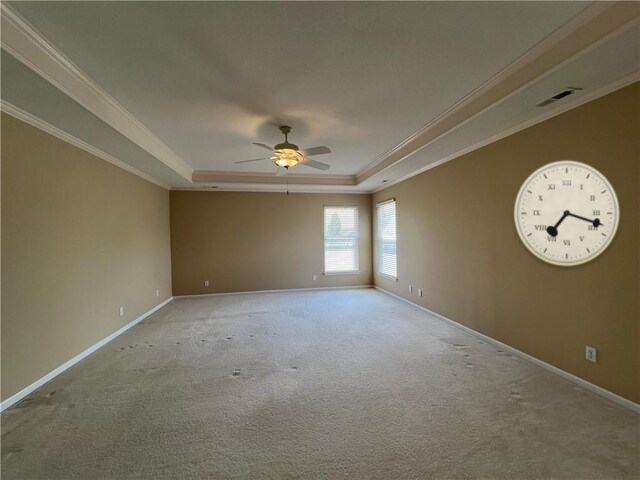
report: 7,18
